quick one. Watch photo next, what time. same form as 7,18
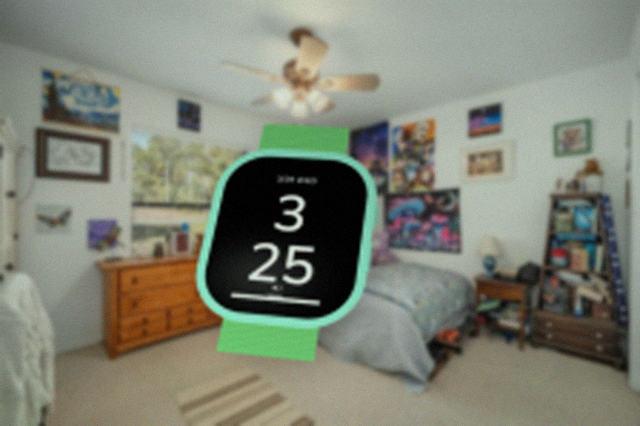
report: 3,25
